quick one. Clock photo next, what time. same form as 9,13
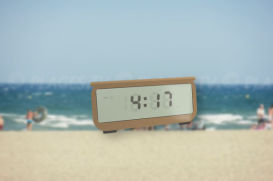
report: 4,17
